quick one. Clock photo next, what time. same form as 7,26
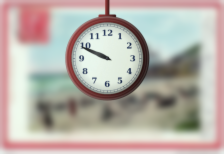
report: 9,49
